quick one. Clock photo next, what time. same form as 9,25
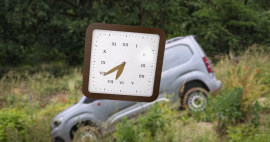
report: 6,39
